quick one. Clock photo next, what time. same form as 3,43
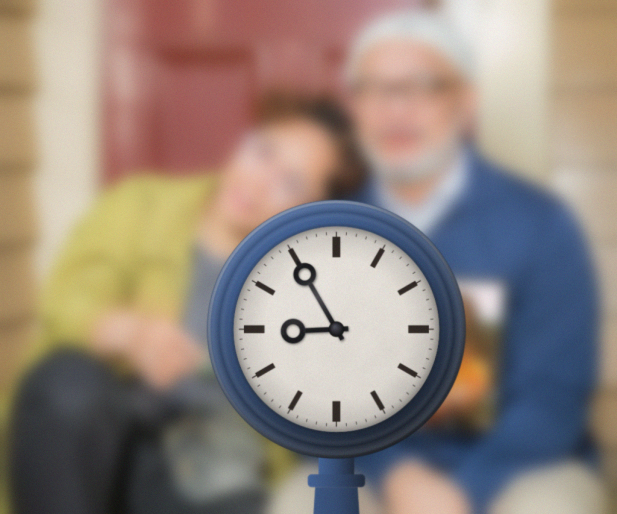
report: 8,55
